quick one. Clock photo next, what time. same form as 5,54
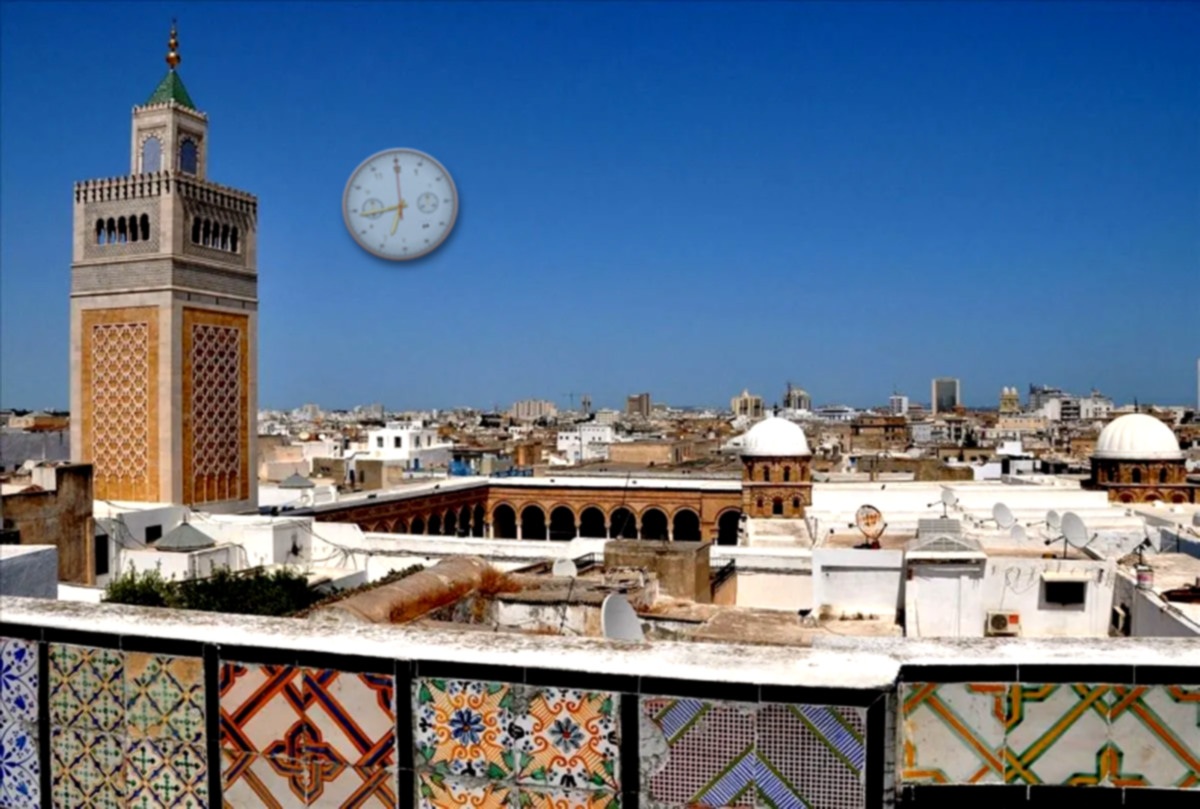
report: 6,44
